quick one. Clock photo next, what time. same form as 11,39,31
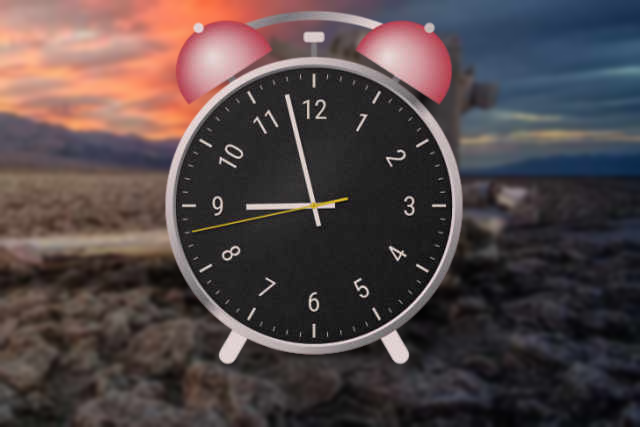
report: 8,57,43
